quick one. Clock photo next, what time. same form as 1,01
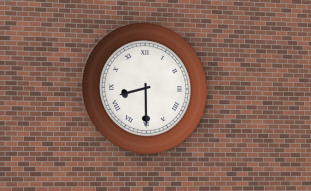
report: 8,30
